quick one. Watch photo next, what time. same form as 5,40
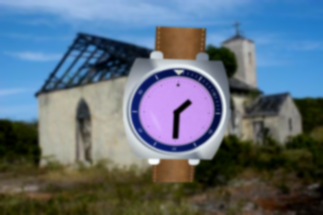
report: 1,30
